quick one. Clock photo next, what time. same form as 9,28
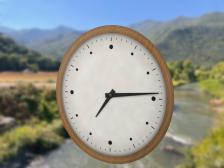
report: 7,14
